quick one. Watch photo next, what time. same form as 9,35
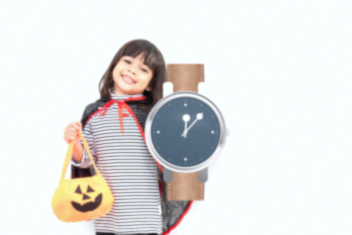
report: 12,07
